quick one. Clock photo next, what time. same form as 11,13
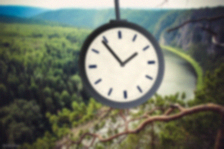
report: 1,54
